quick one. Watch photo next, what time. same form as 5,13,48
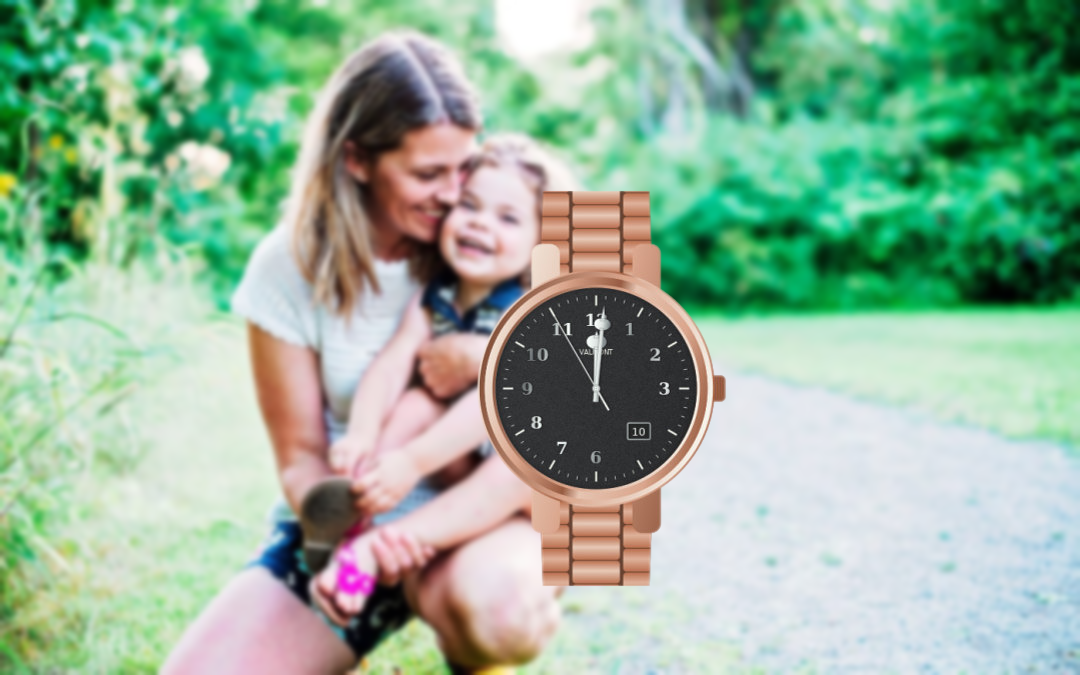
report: 12,00,55
